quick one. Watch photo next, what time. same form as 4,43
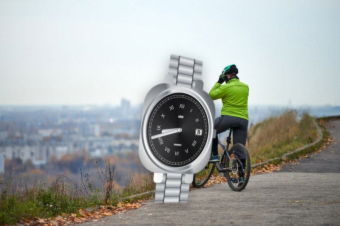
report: 8,42
